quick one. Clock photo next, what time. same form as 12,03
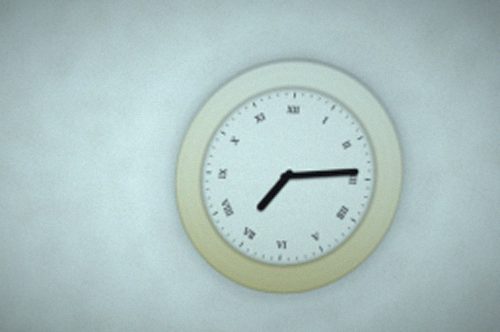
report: 7,14
